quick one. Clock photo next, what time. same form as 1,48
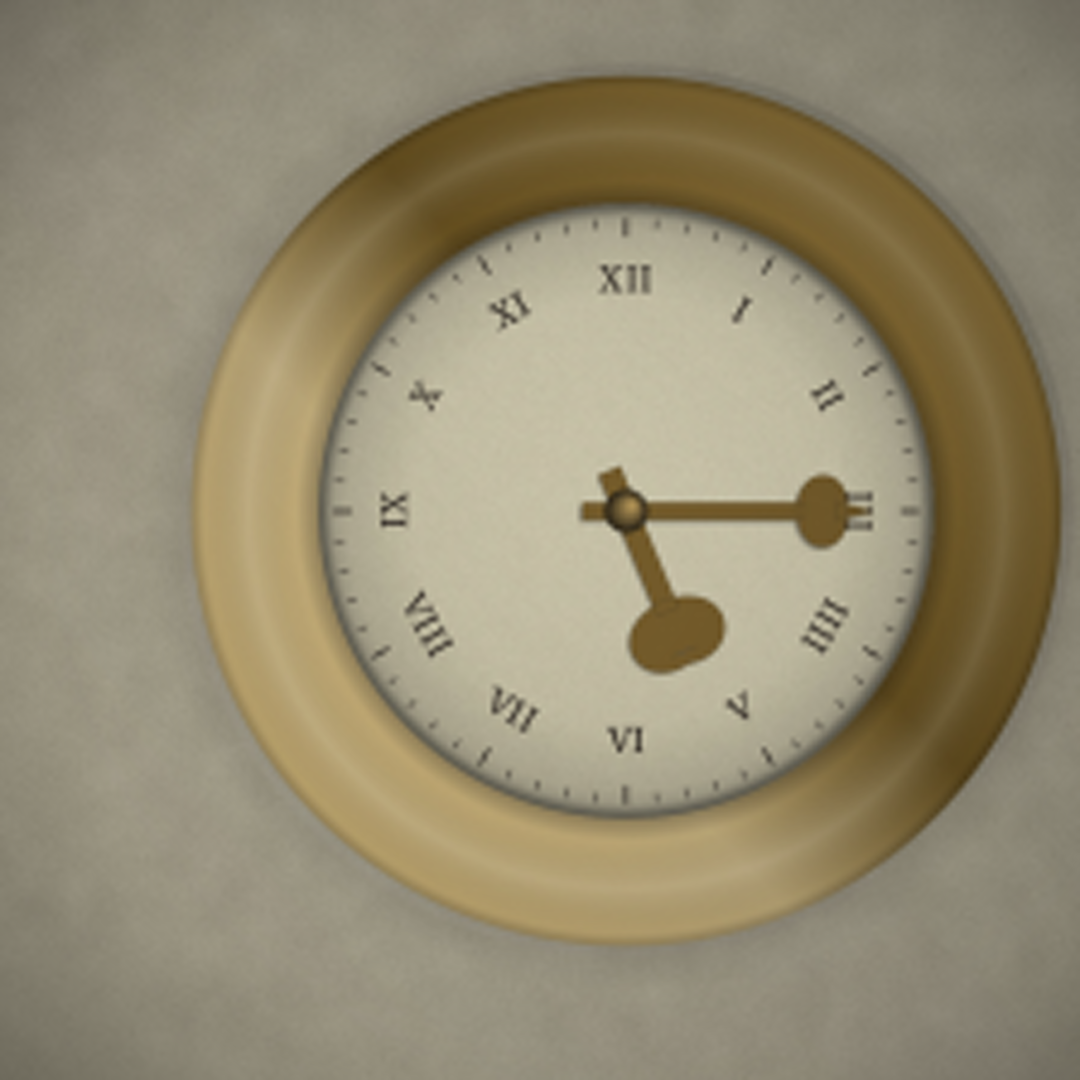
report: 5,15
